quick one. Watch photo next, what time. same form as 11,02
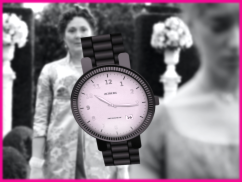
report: 10,16
